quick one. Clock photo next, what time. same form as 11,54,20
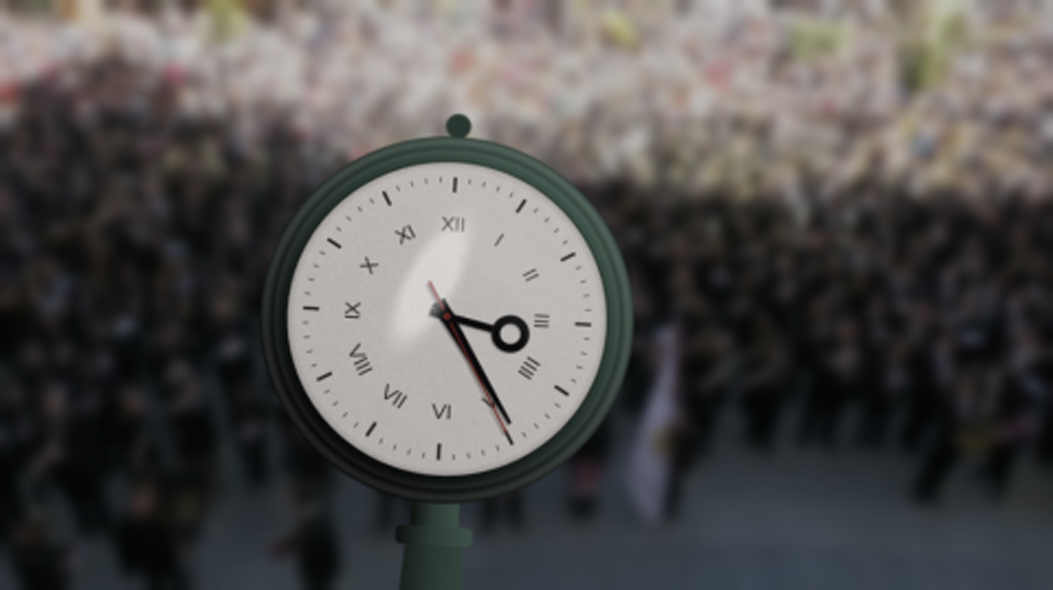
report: 3,24,25
